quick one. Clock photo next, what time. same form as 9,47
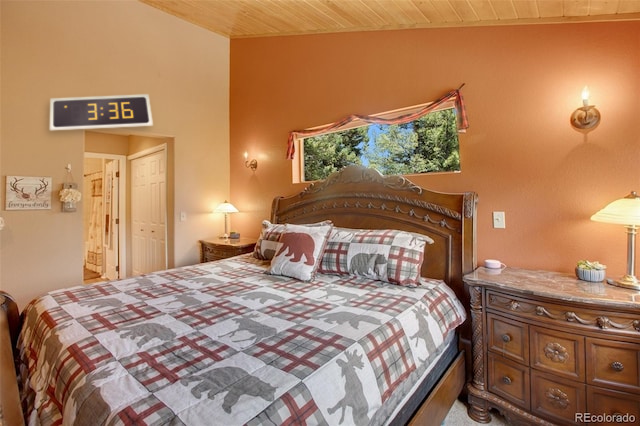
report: 3,36
